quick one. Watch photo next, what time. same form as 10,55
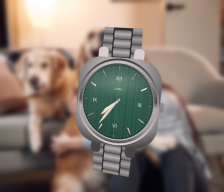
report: 7,36
